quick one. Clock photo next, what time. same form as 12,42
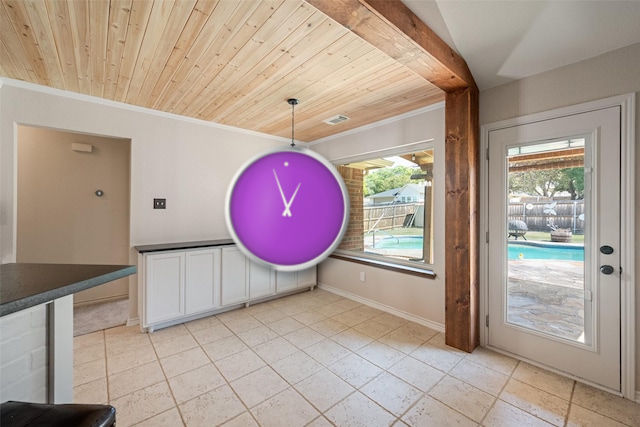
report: 12,57
